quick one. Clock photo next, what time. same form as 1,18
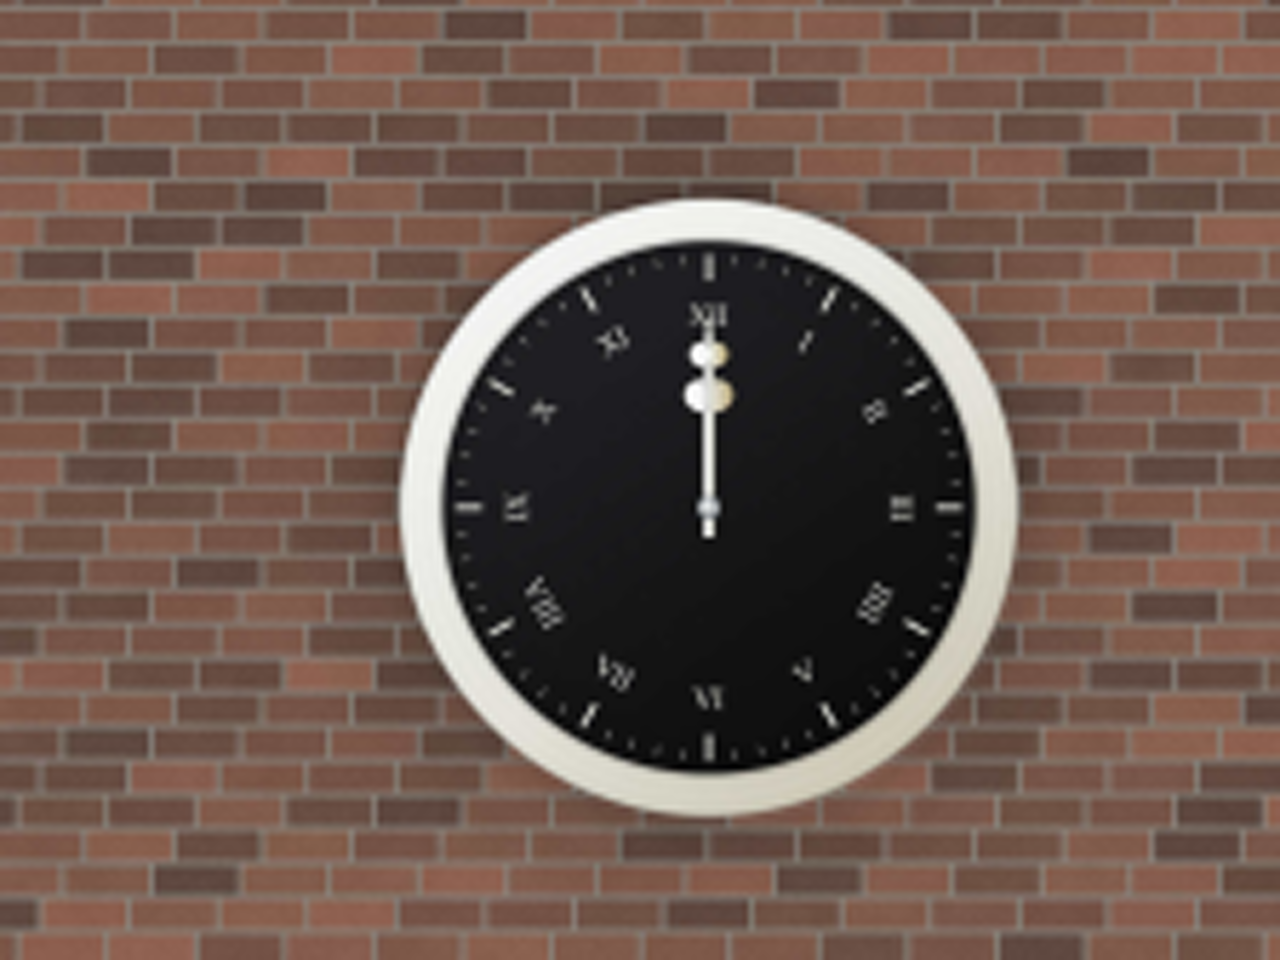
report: 12,00
